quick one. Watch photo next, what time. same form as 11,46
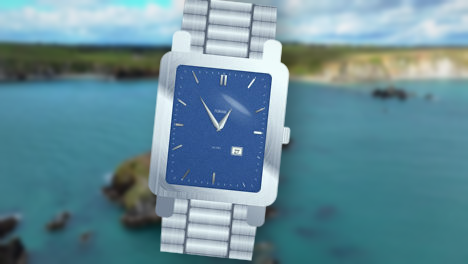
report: 12,54
